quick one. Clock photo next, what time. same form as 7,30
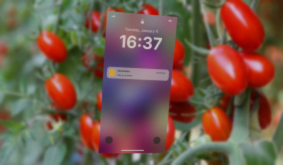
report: 16,37
